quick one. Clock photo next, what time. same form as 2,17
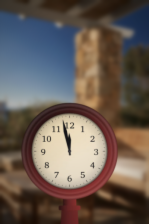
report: 11,58
